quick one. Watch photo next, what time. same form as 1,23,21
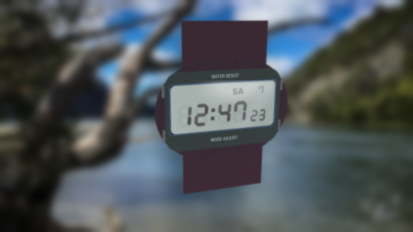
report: 12,47,23
